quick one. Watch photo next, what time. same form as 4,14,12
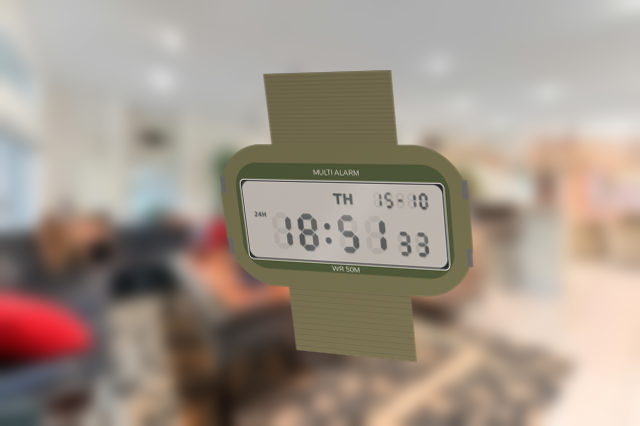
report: 18,51,33
